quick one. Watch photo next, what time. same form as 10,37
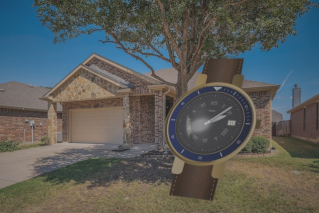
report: 2,08
